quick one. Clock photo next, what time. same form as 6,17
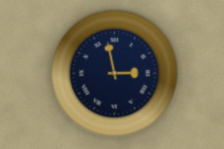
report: 2,58
